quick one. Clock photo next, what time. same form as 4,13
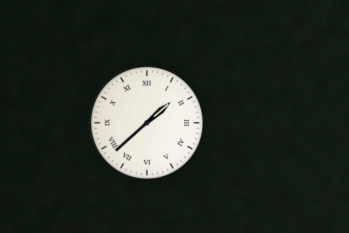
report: 1,38
